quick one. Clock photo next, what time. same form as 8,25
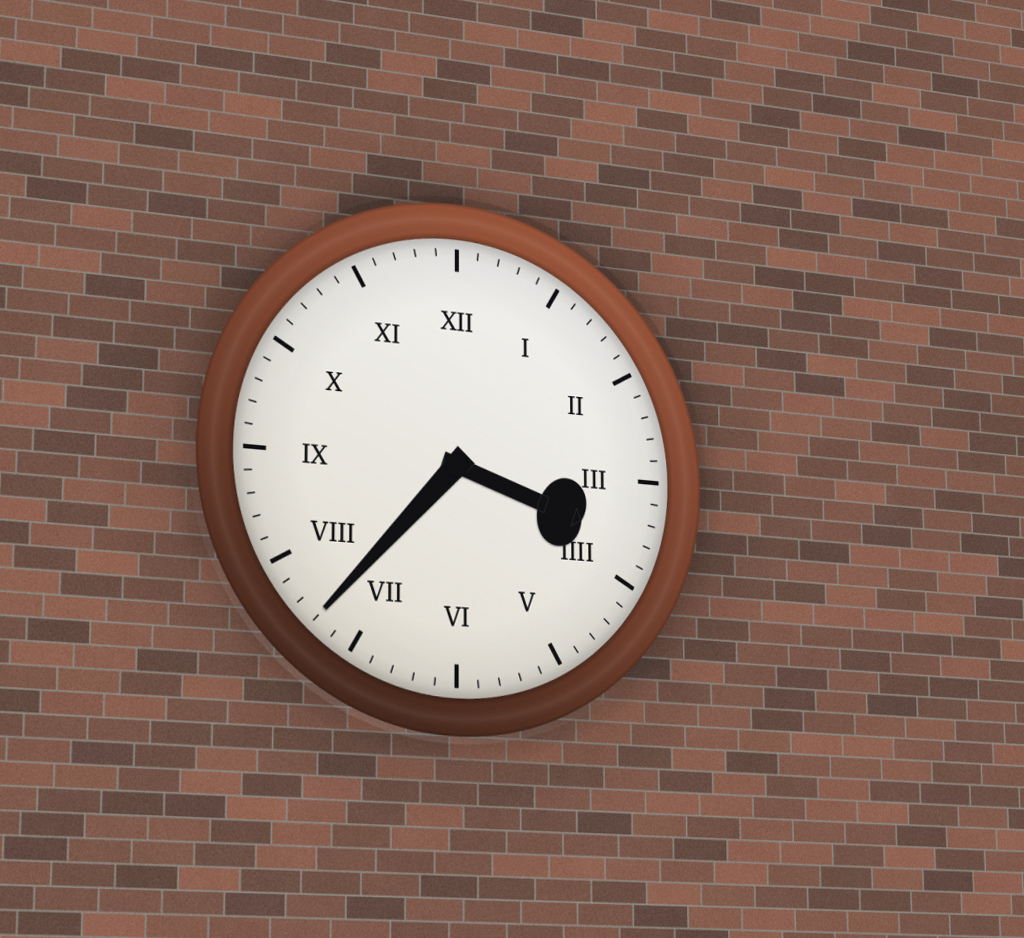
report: 3,37
